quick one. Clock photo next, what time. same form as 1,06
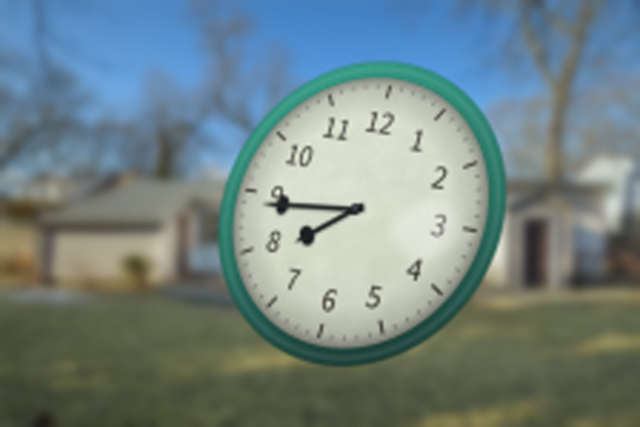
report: 7,44
